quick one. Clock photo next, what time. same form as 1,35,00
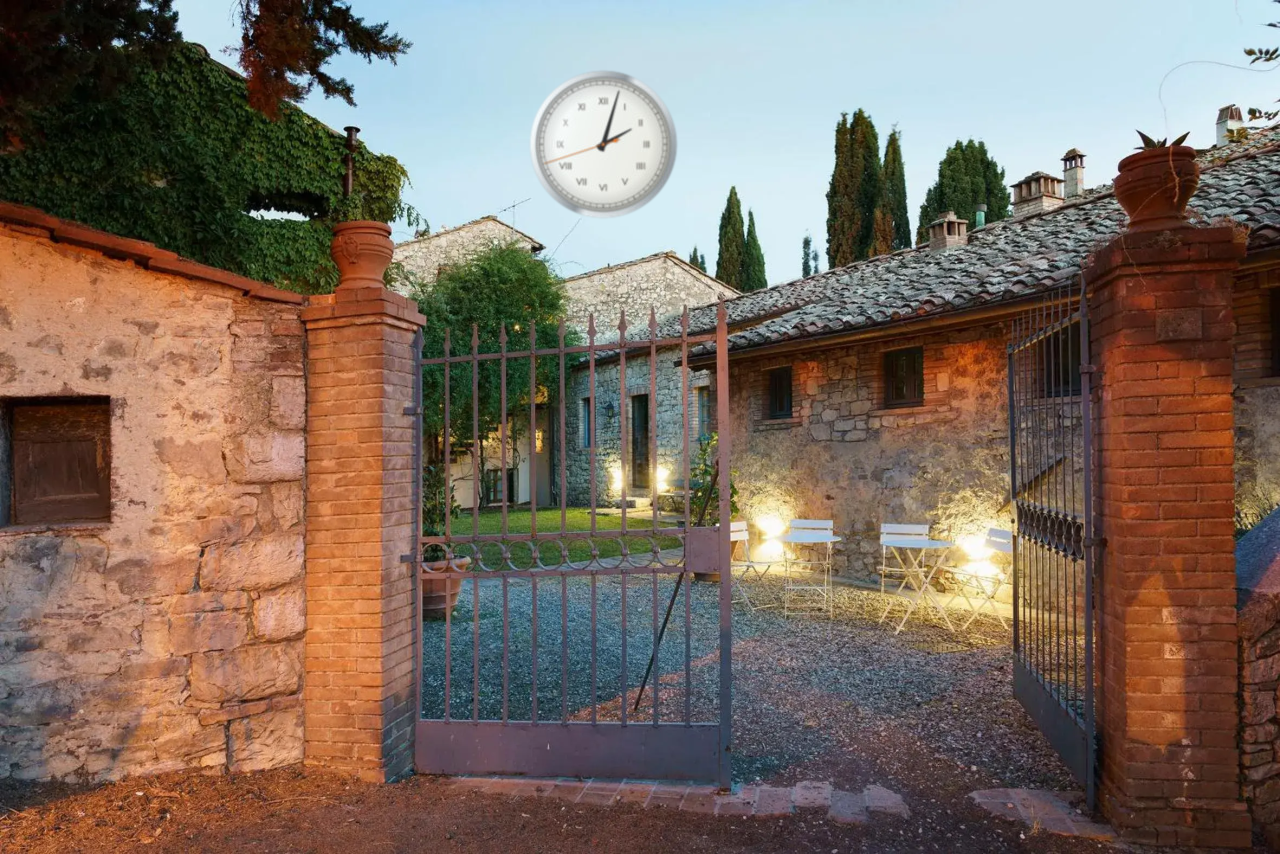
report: 2,02,42
